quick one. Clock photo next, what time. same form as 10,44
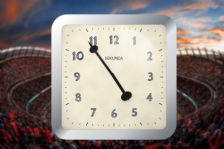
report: 4,54
